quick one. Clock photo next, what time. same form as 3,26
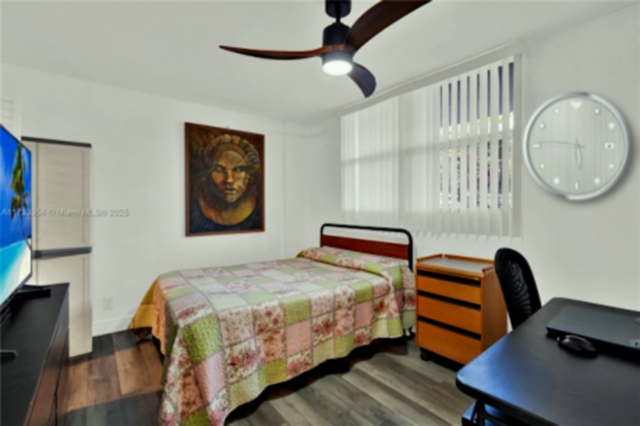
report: 5,46
